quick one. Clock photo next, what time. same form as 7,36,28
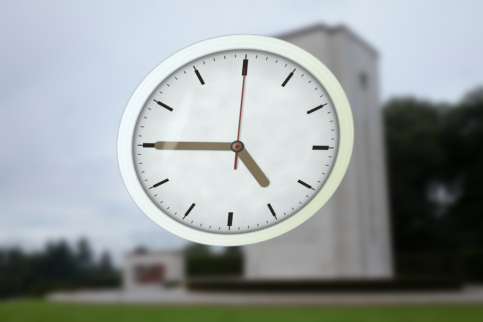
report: 4,45,00
